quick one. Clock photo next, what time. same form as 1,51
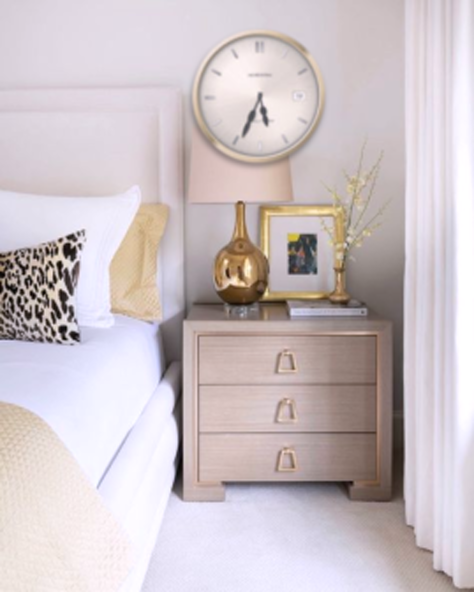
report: 5,34
